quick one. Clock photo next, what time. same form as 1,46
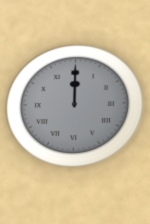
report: 12,00
